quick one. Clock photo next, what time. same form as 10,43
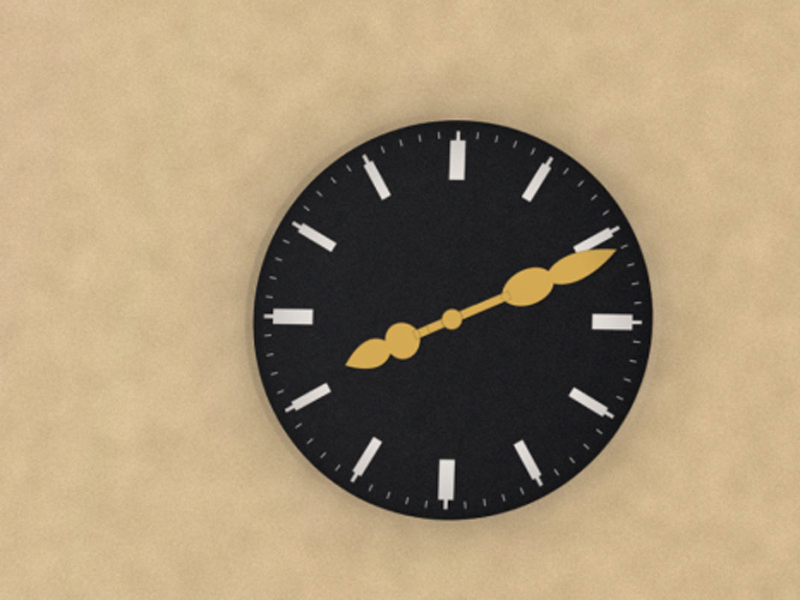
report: 8,11
